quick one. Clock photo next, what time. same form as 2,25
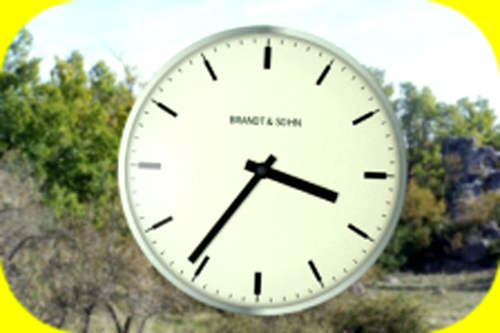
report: 3,36
